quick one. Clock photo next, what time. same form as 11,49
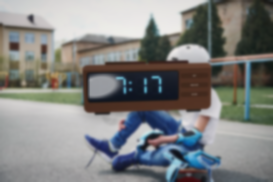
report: 7,17
